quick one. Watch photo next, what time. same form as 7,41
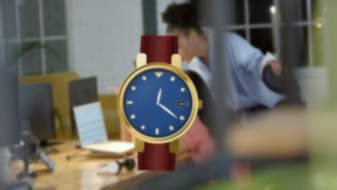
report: 12,21
